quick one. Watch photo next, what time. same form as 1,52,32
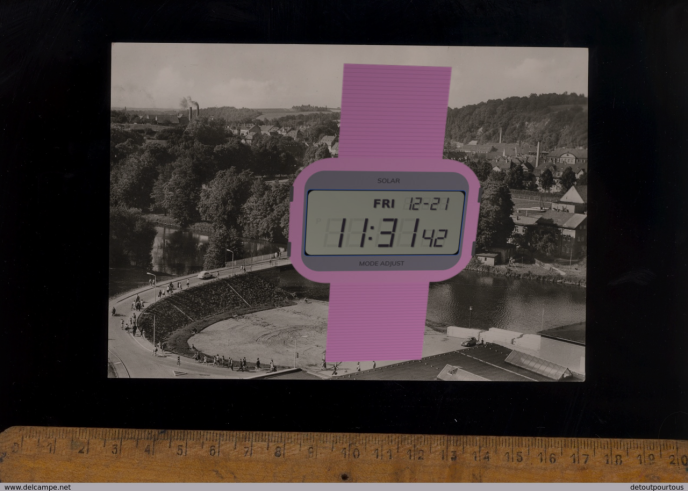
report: 11,31,42
